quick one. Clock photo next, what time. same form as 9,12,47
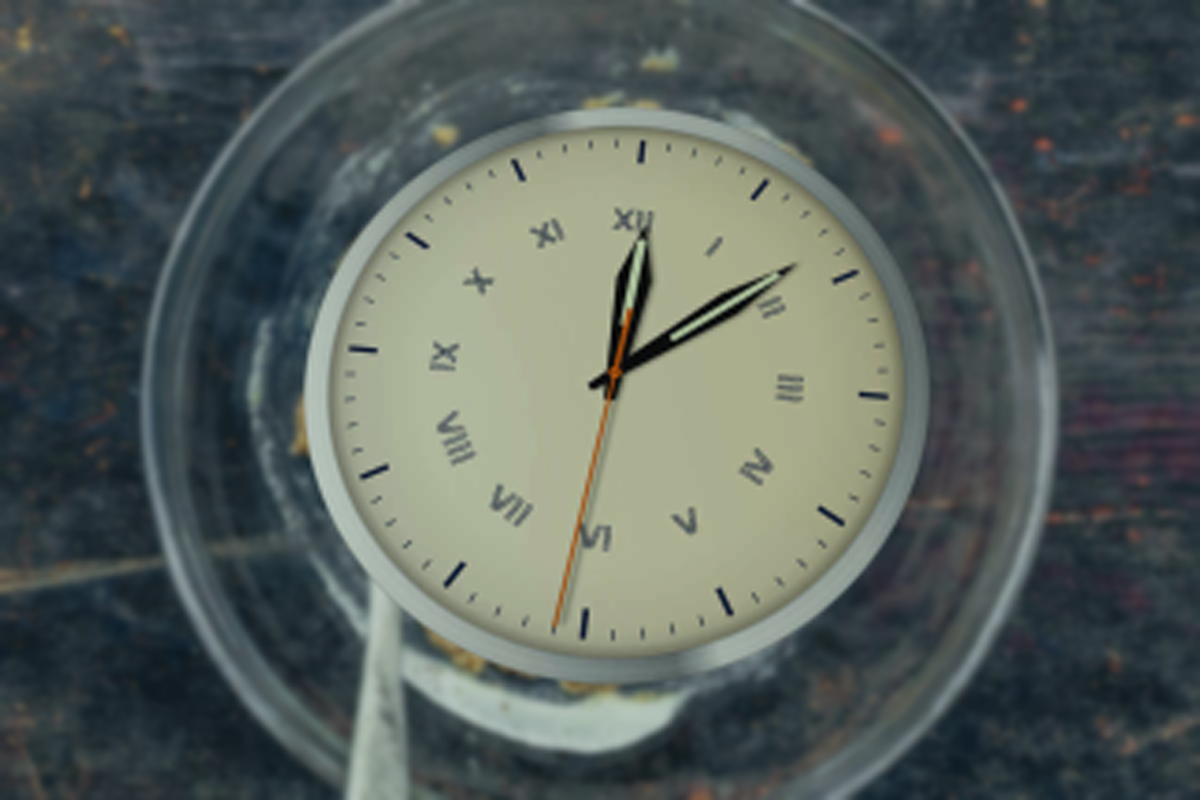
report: 12,08,31
